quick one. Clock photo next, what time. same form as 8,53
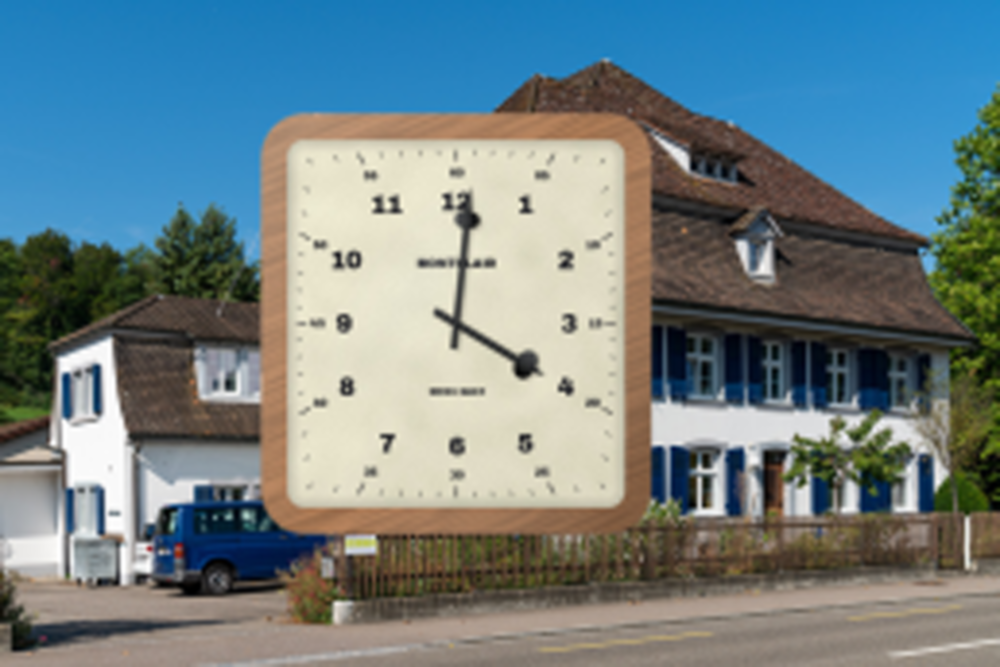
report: 4,01
